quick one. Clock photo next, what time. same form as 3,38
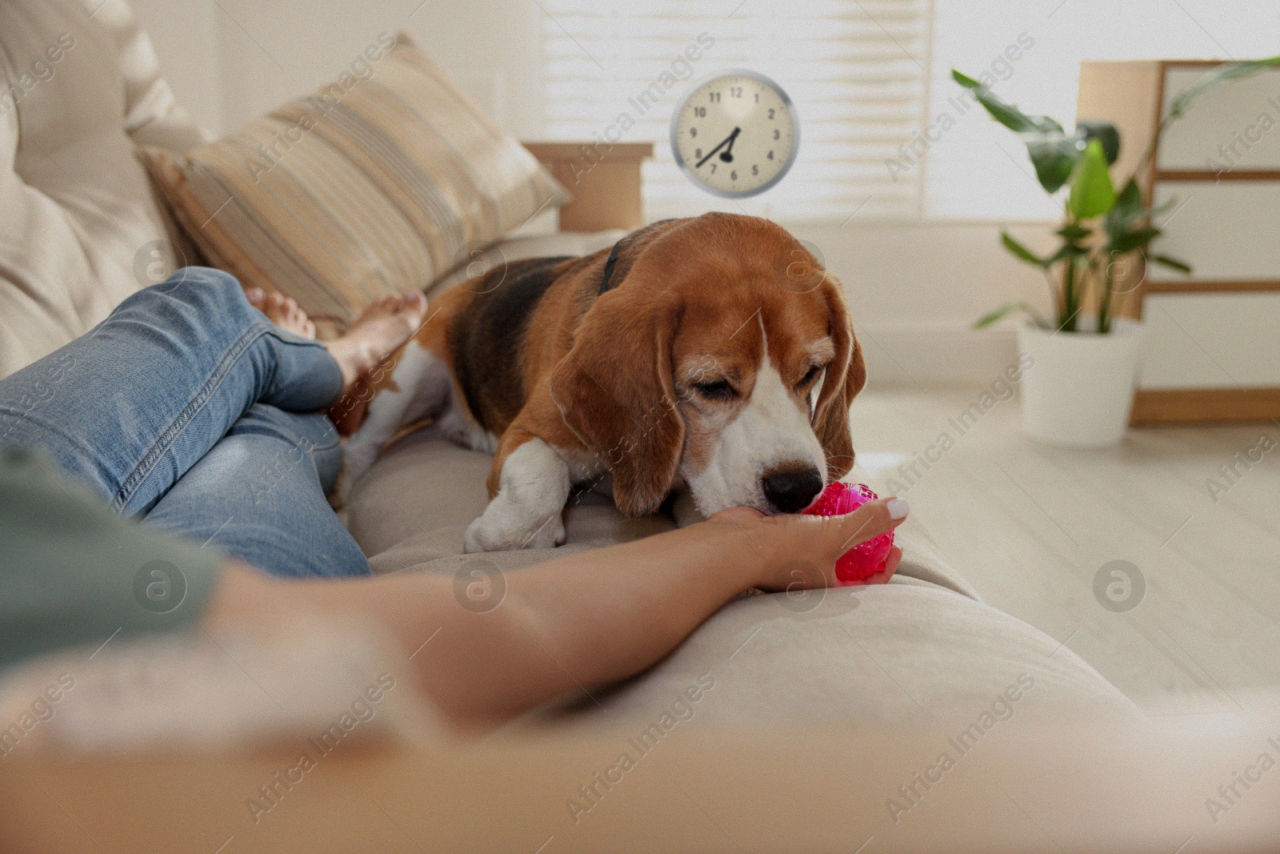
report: 6,38
